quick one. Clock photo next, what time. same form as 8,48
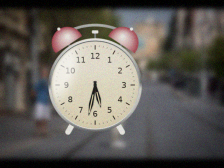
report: 5,32
